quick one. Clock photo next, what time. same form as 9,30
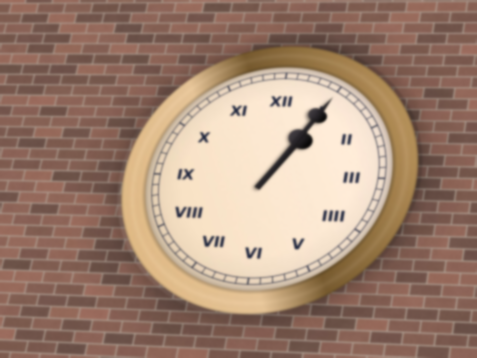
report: 1,05
